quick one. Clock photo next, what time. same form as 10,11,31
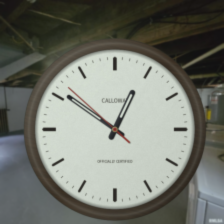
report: 12,50,52
